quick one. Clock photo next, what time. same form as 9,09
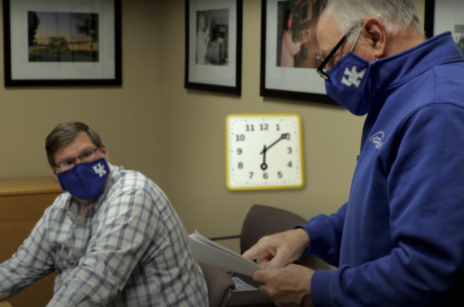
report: 6,09
